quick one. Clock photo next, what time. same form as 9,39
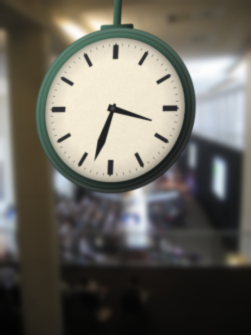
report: 3,33
